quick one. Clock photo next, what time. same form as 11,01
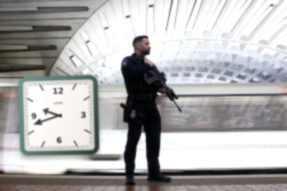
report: 9,42
